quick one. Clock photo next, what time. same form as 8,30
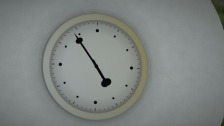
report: 4,54
